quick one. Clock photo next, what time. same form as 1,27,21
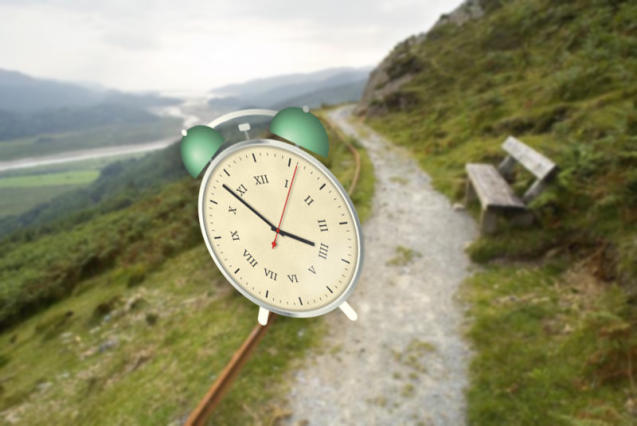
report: 3,53,06
